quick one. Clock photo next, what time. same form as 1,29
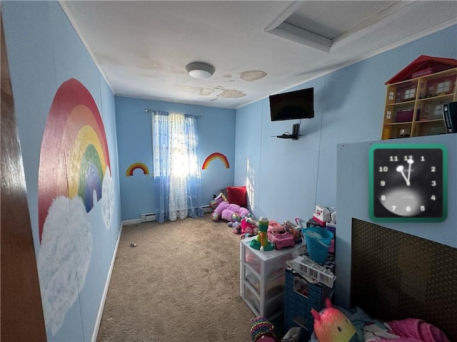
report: 11,01
